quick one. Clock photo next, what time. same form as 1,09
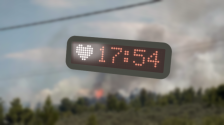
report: 17,54
